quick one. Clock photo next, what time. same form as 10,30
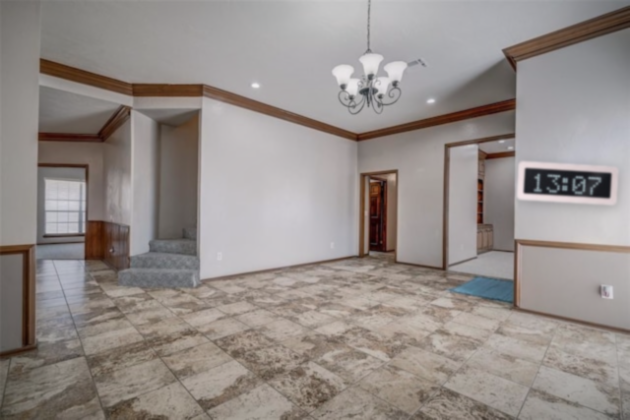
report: 13,07
